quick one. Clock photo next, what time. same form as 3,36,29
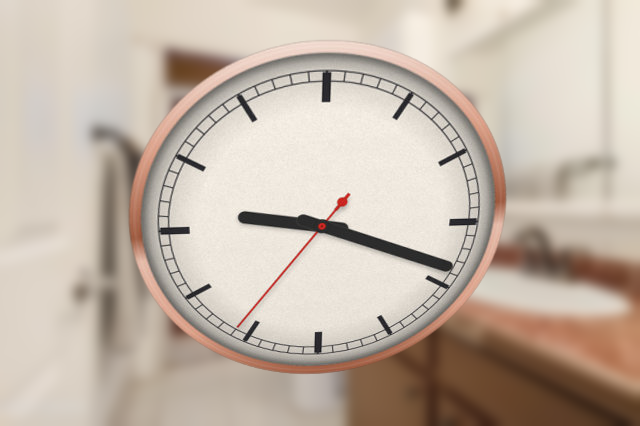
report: 9,18,36
